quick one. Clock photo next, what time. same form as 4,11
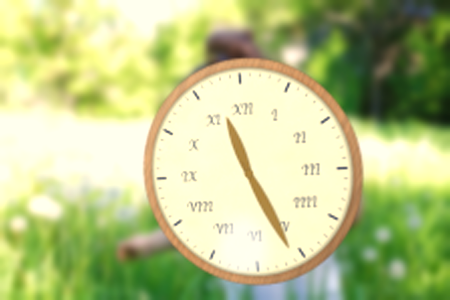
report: 11,26
